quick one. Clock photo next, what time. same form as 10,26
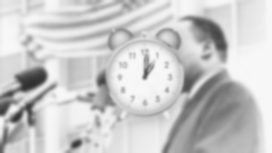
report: 1,01
